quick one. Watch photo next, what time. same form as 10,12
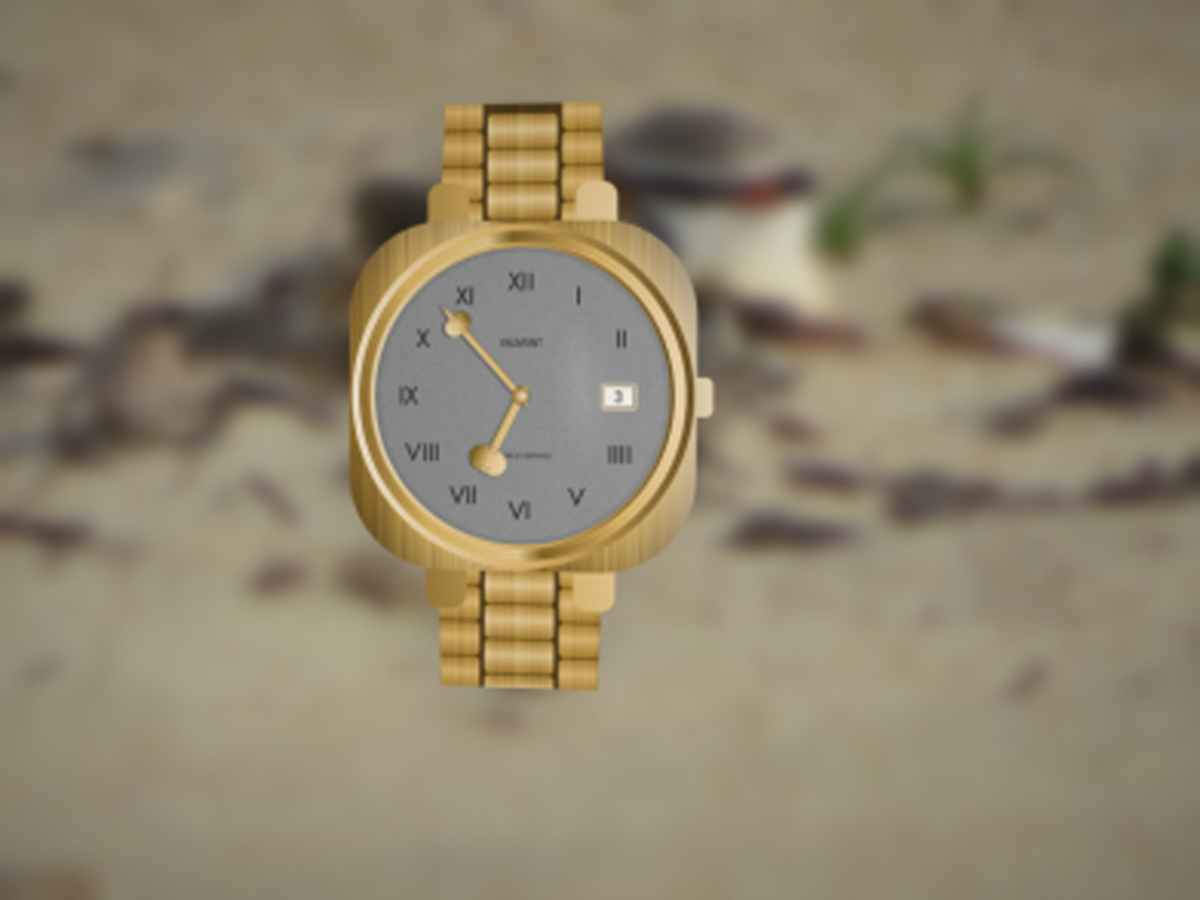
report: 6,53
